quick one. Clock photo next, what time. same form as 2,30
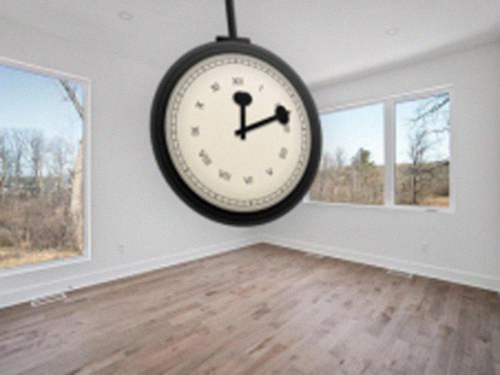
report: 12,12
